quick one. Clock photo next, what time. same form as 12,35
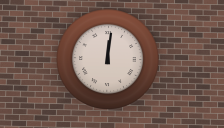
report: 12,01
